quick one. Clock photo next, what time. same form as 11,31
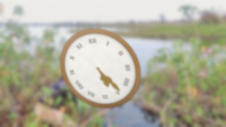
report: 5,24
